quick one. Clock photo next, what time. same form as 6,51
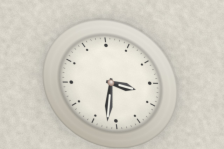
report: 3,32
